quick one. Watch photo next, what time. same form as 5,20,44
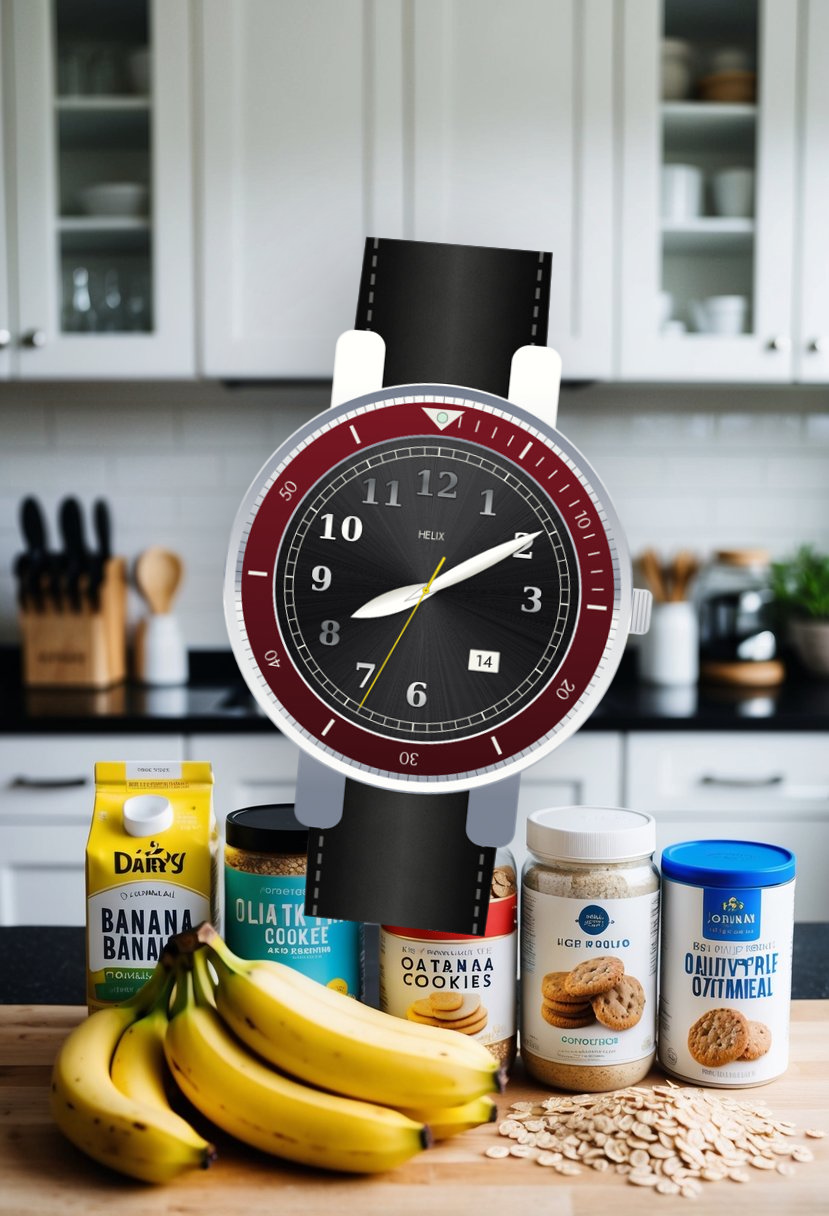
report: 8,09,34
